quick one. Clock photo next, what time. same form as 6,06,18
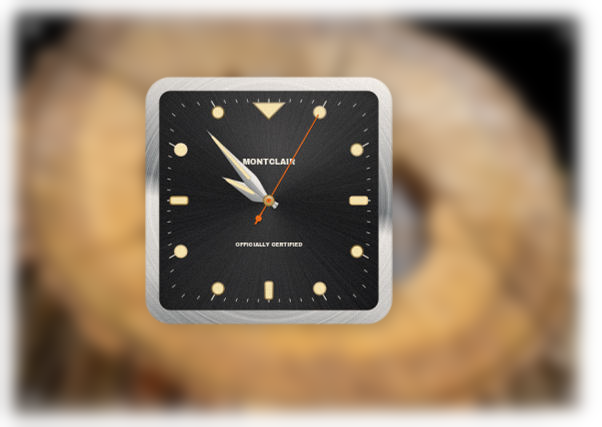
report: 9,53,05
